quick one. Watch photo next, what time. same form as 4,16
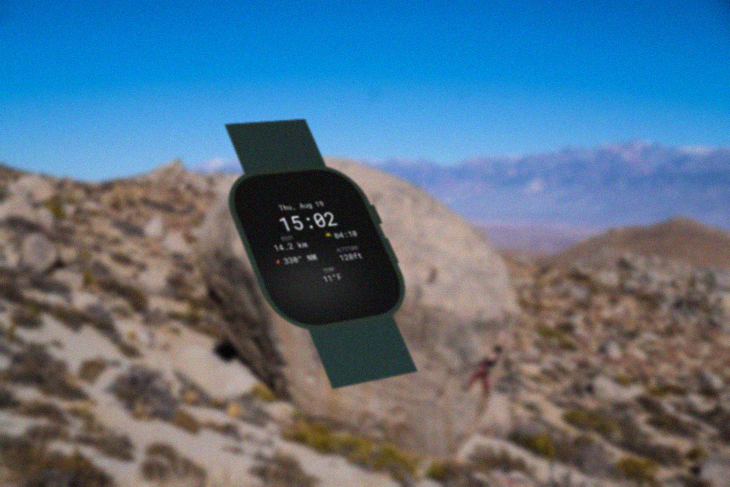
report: 15,02
